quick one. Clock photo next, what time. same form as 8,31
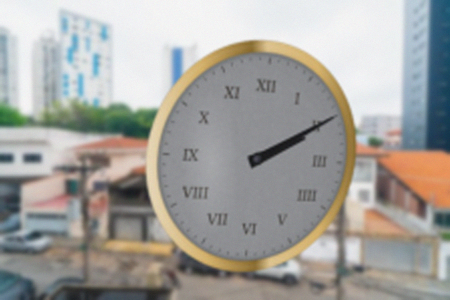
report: 2,10
